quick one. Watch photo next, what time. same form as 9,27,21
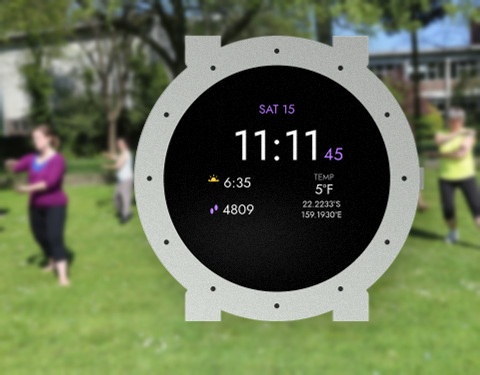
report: 11,11,45
